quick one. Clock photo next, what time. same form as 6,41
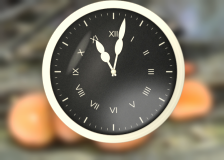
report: 11,02
